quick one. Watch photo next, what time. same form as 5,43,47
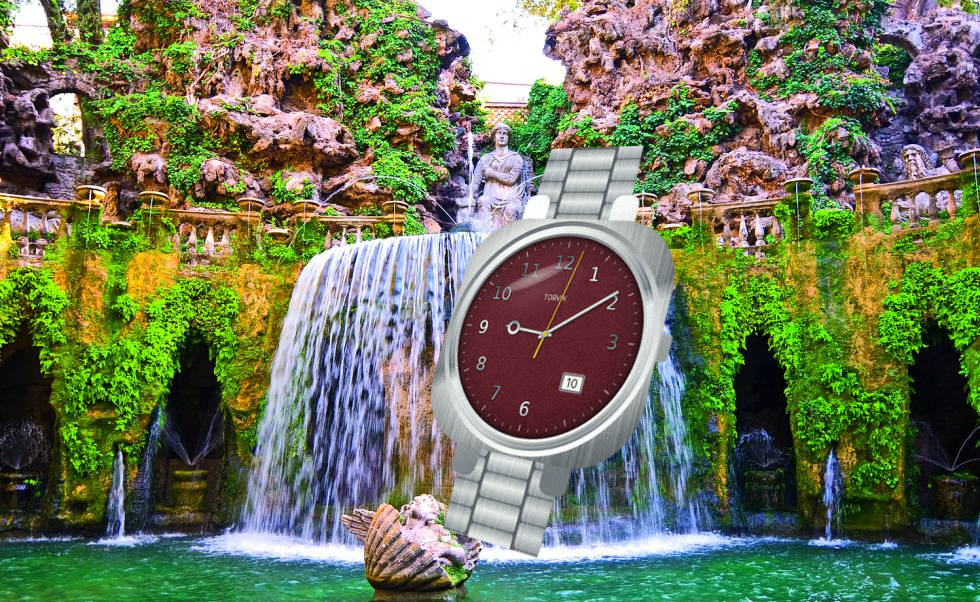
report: 9,09,02
